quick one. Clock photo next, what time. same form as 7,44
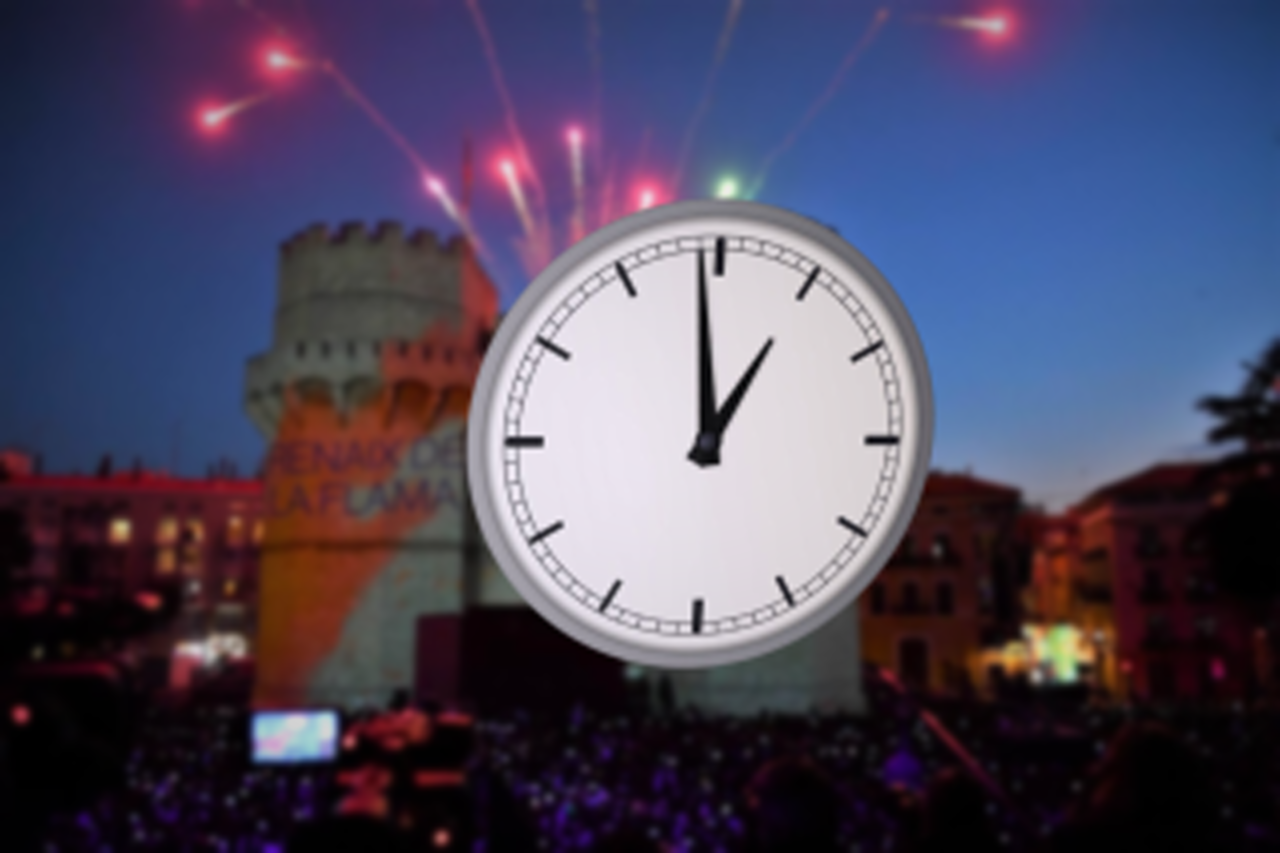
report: 12,59
